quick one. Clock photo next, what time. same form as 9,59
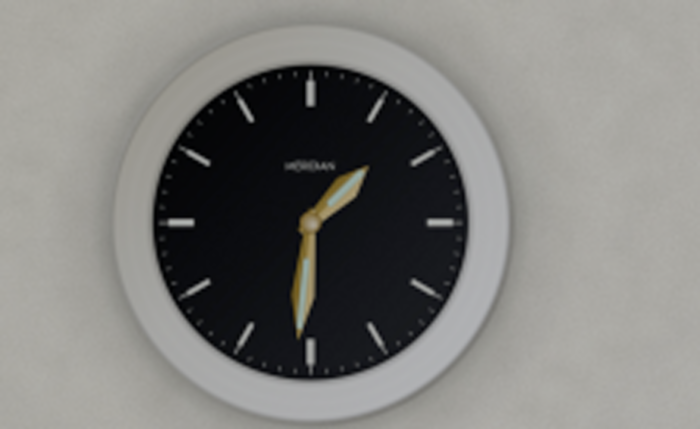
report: 1,31
